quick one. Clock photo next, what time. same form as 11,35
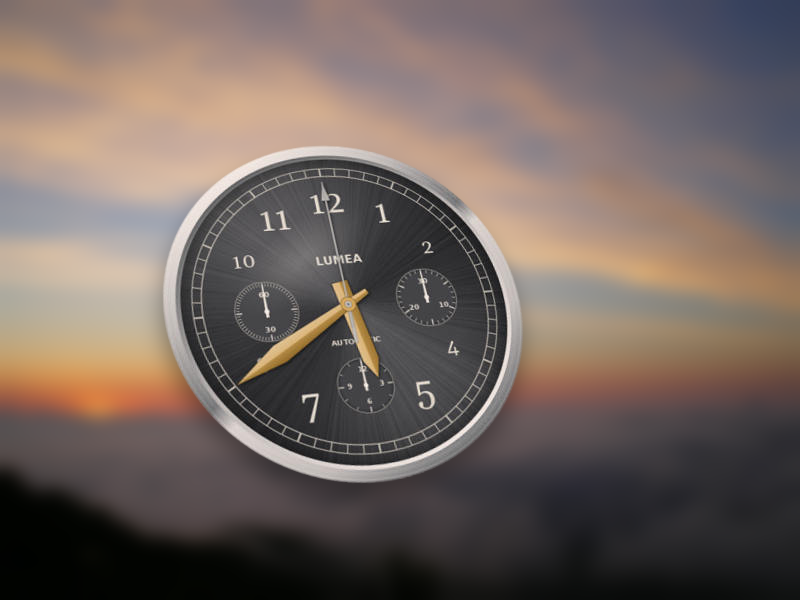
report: 5,40
